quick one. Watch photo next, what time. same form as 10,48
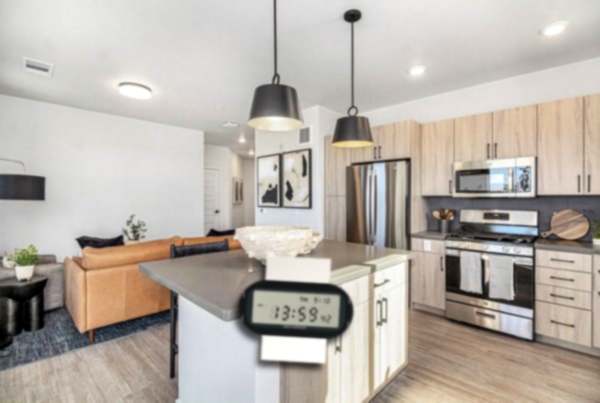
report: 13,59
